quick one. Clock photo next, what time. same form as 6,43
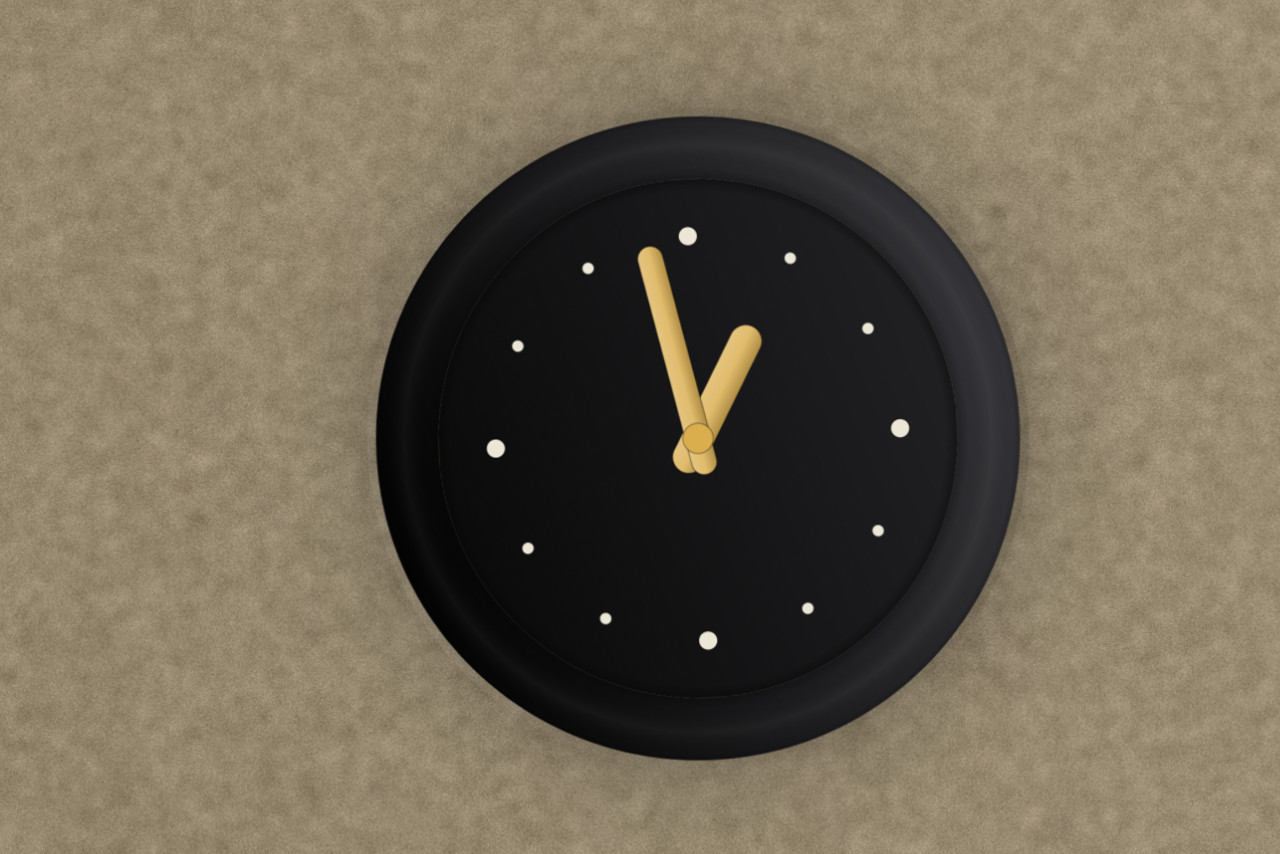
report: 12,58
